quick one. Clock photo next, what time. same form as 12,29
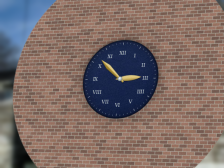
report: 2,52
